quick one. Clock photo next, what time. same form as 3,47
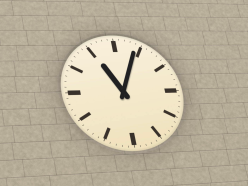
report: 11,04
